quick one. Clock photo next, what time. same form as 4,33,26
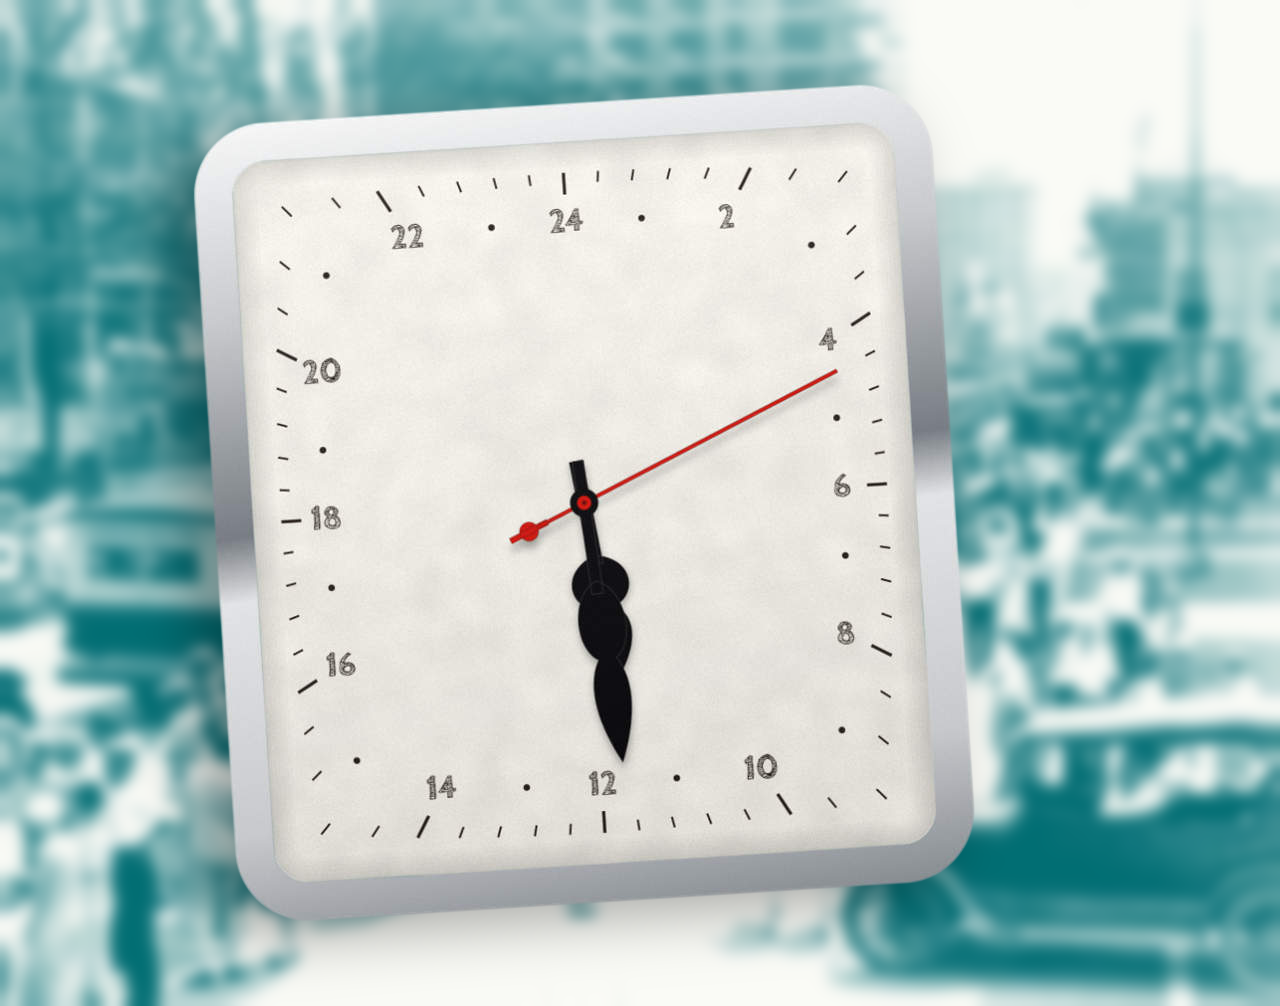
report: 11,29,11
